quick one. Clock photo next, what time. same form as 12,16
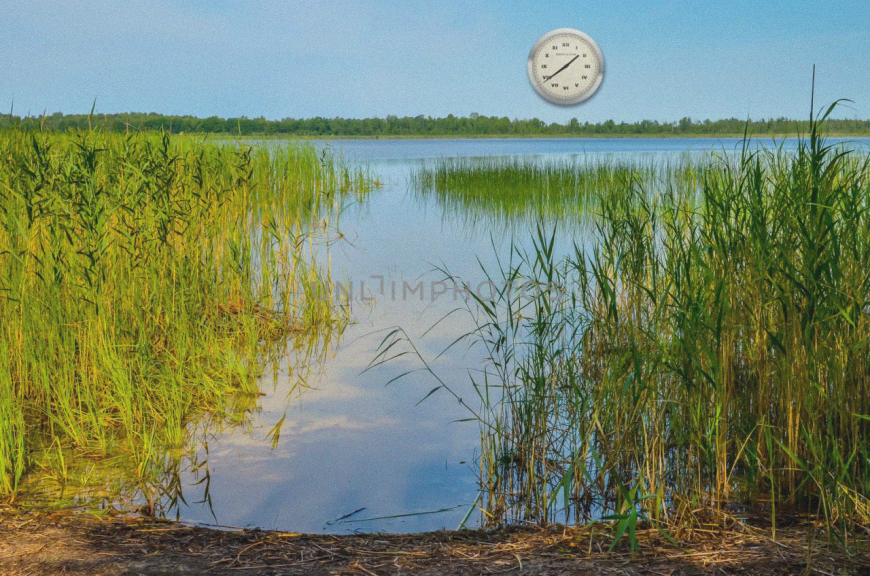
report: 1,39
